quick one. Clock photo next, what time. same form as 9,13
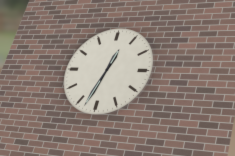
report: 12,33
